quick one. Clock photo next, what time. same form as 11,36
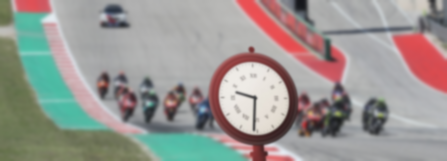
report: 9,31
